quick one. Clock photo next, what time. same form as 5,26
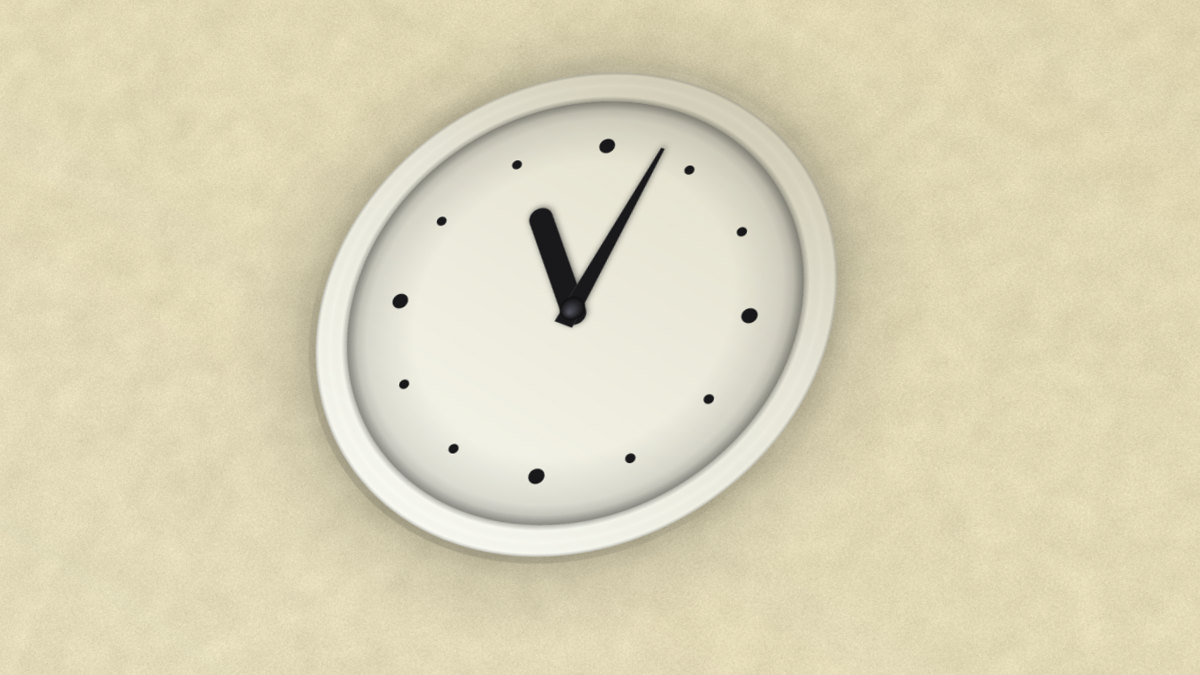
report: 11,03
